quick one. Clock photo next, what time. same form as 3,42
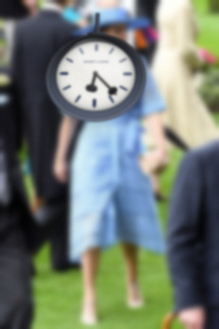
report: 6,23
